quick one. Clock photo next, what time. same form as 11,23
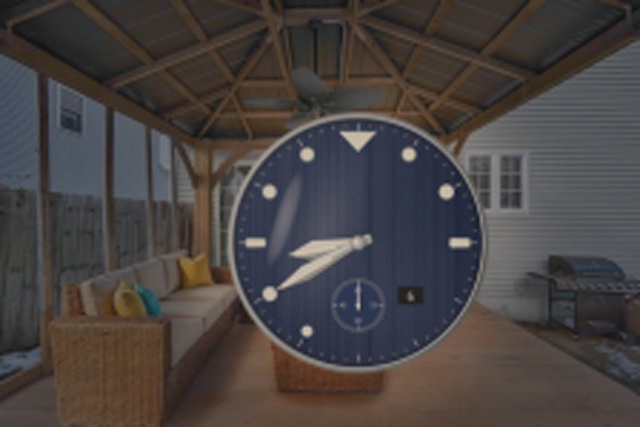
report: 8,40
